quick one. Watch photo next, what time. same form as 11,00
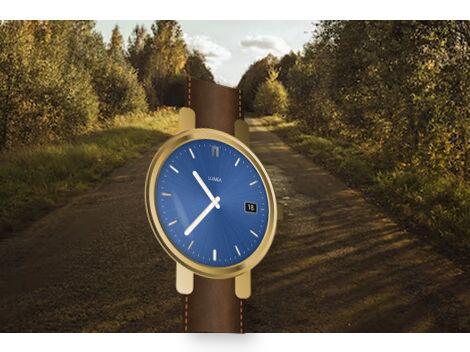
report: 10,37
